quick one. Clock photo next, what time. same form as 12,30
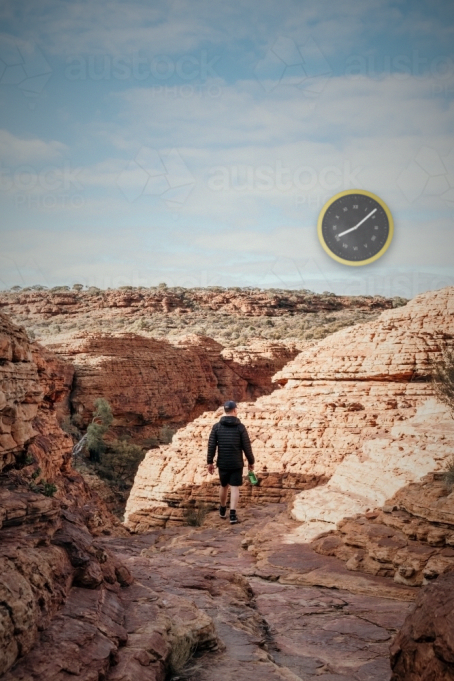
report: 8,08
